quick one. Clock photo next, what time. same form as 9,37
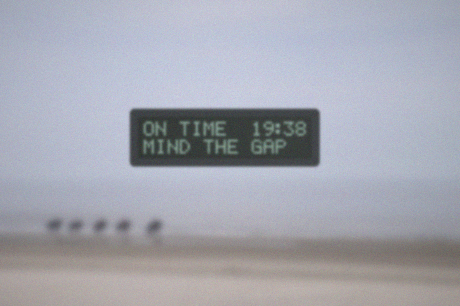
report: 19,38
